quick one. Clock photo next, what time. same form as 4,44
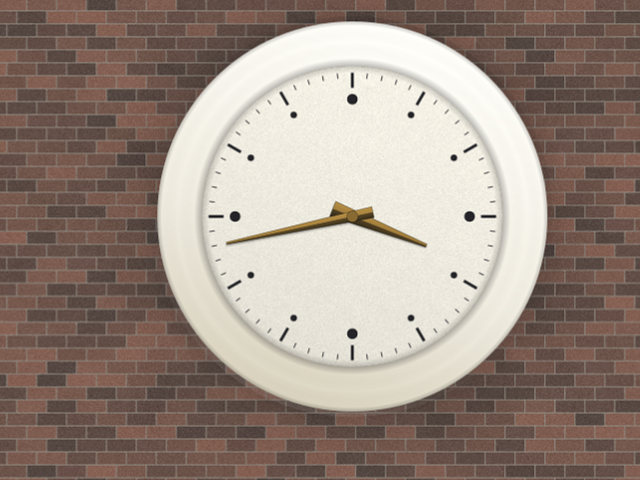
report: 3,43
